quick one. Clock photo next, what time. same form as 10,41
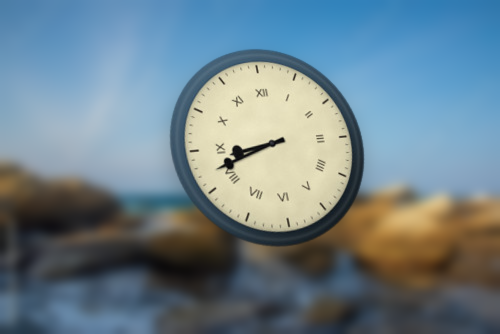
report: 8,42
